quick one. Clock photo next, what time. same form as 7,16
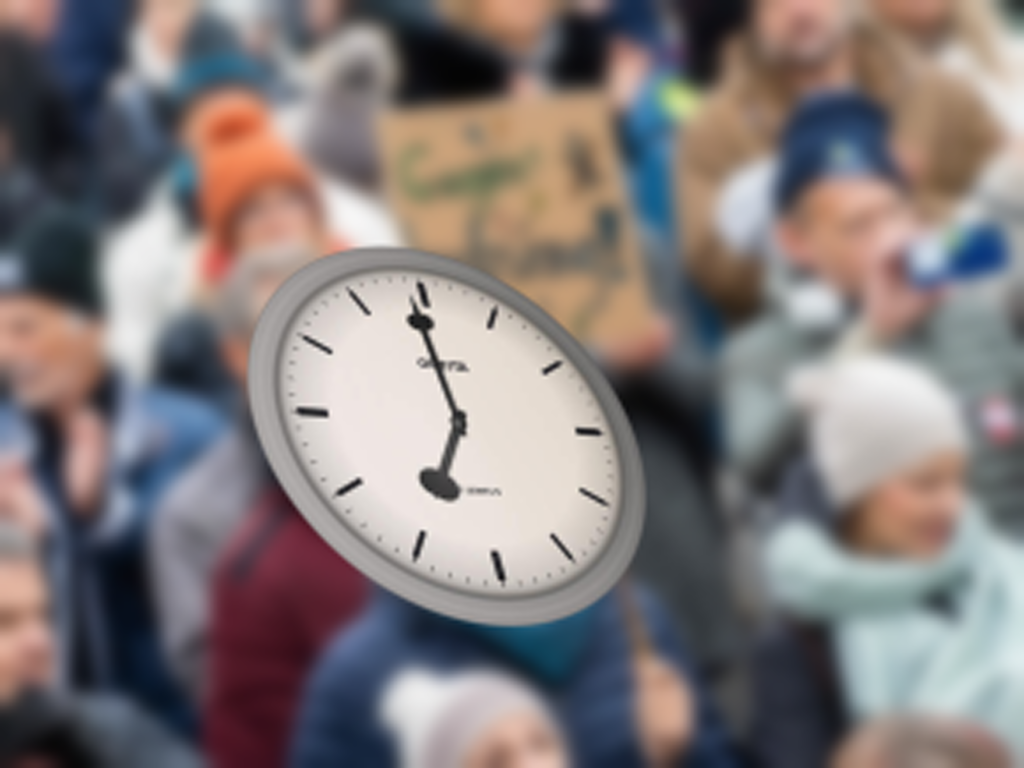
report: 6,59
